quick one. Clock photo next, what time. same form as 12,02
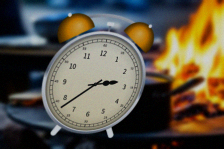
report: 2,38
